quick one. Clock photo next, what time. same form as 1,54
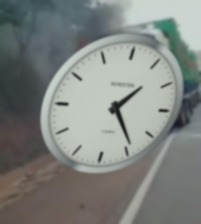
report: 1,24
